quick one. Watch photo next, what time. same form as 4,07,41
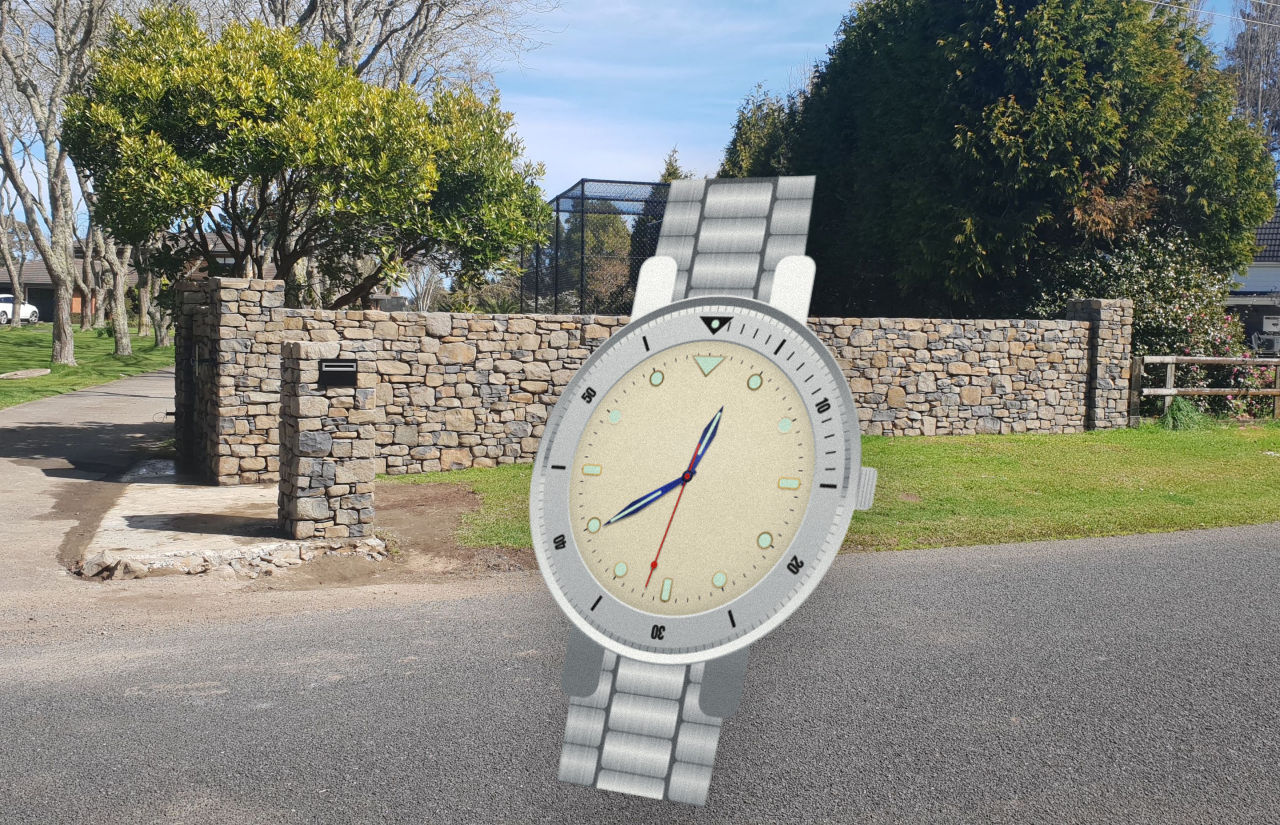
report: 12,39,32
